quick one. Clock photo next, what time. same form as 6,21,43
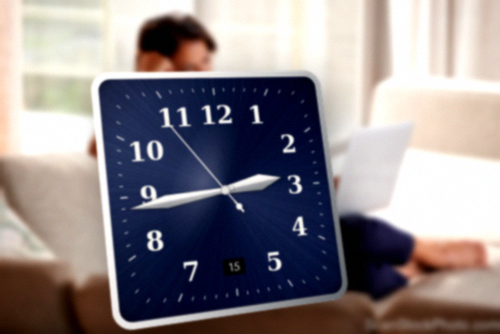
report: 2,43,54
